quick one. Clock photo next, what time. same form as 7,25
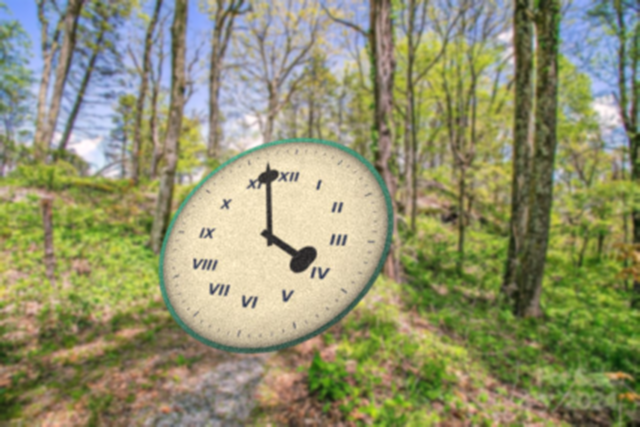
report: 3,57
